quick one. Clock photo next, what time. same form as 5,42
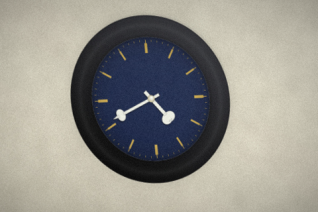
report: 4,41
